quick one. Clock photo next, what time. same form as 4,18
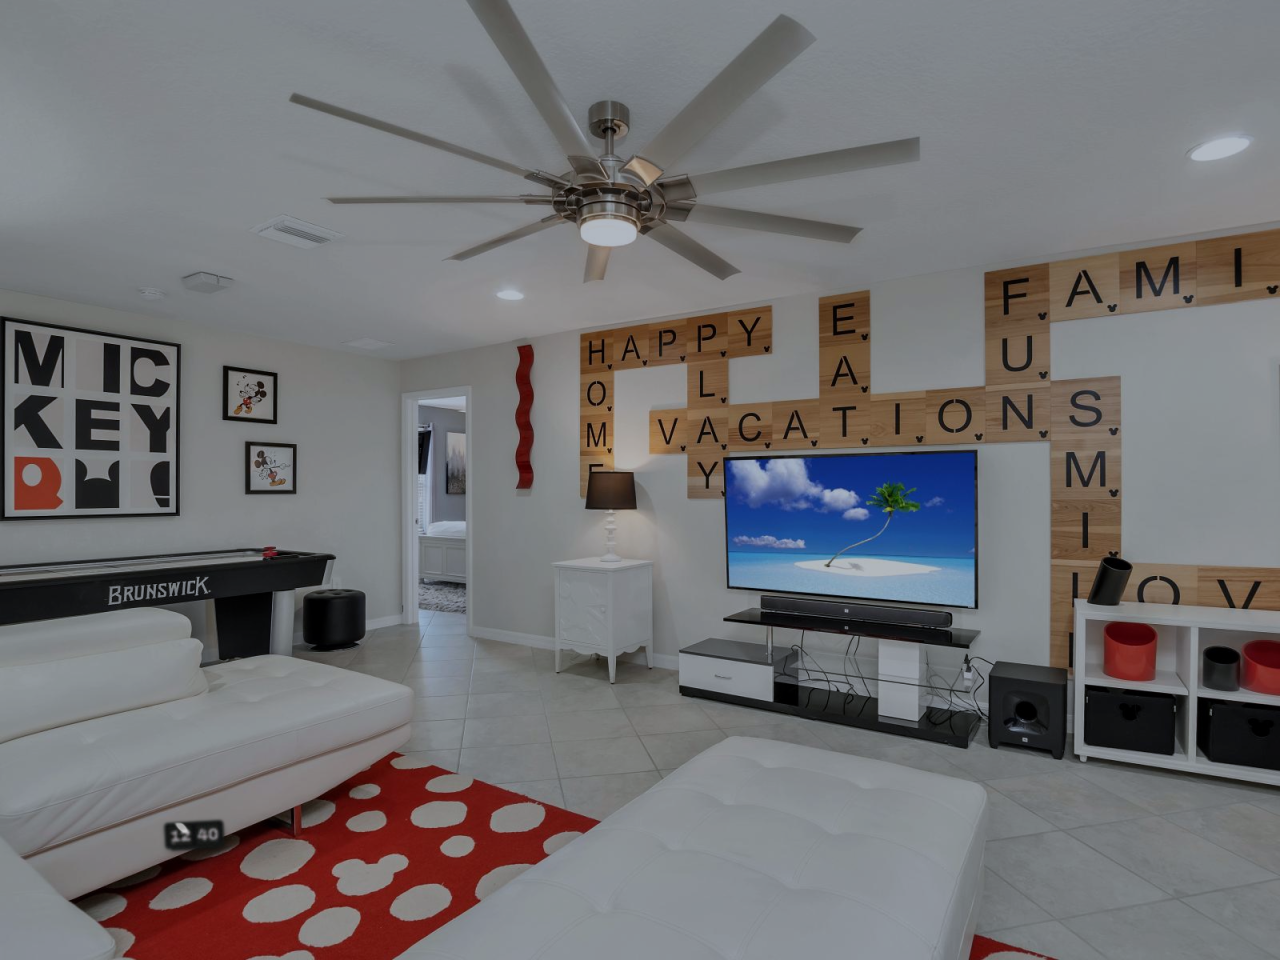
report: 12,40
